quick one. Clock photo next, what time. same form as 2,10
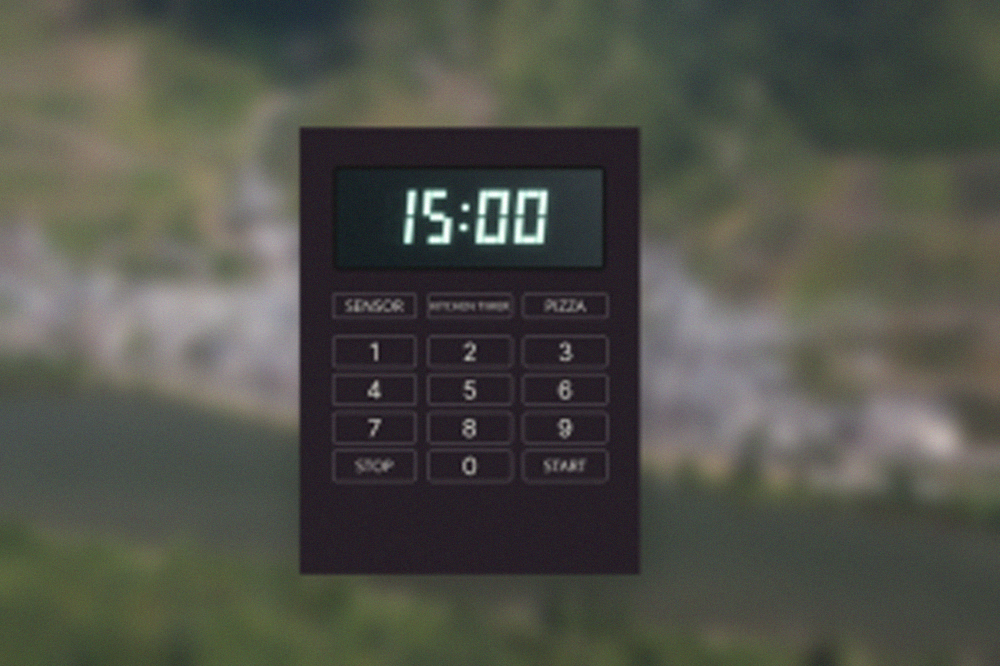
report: 15,00
